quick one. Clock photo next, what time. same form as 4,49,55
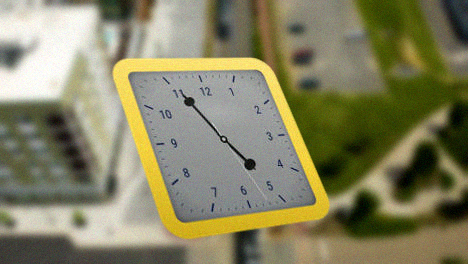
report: 4,55,27
